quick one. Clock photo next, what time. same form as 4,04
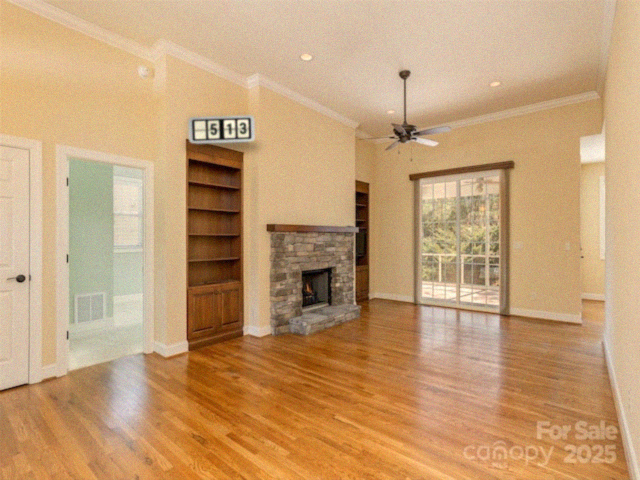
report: 5,13
